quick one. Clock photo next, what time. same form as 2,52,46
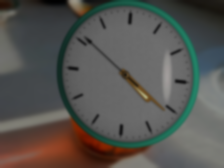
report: 4,20,51
